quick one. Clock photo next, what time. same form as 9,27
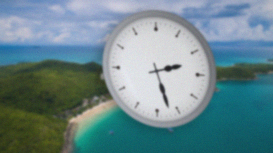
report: 2,27
